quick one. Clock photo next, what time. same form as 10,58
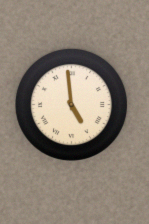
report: 4,59
